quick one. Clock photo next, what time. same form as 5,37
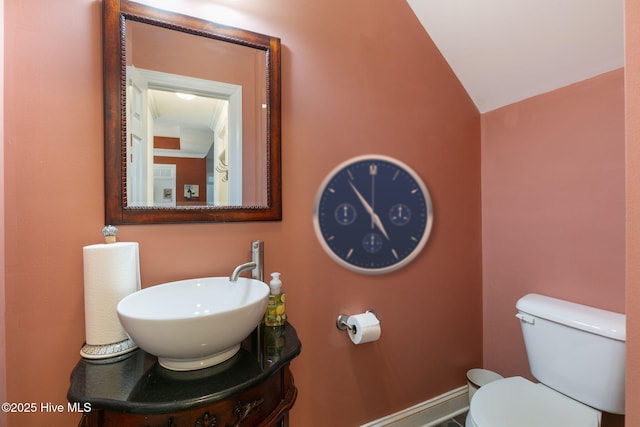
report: 4,54
